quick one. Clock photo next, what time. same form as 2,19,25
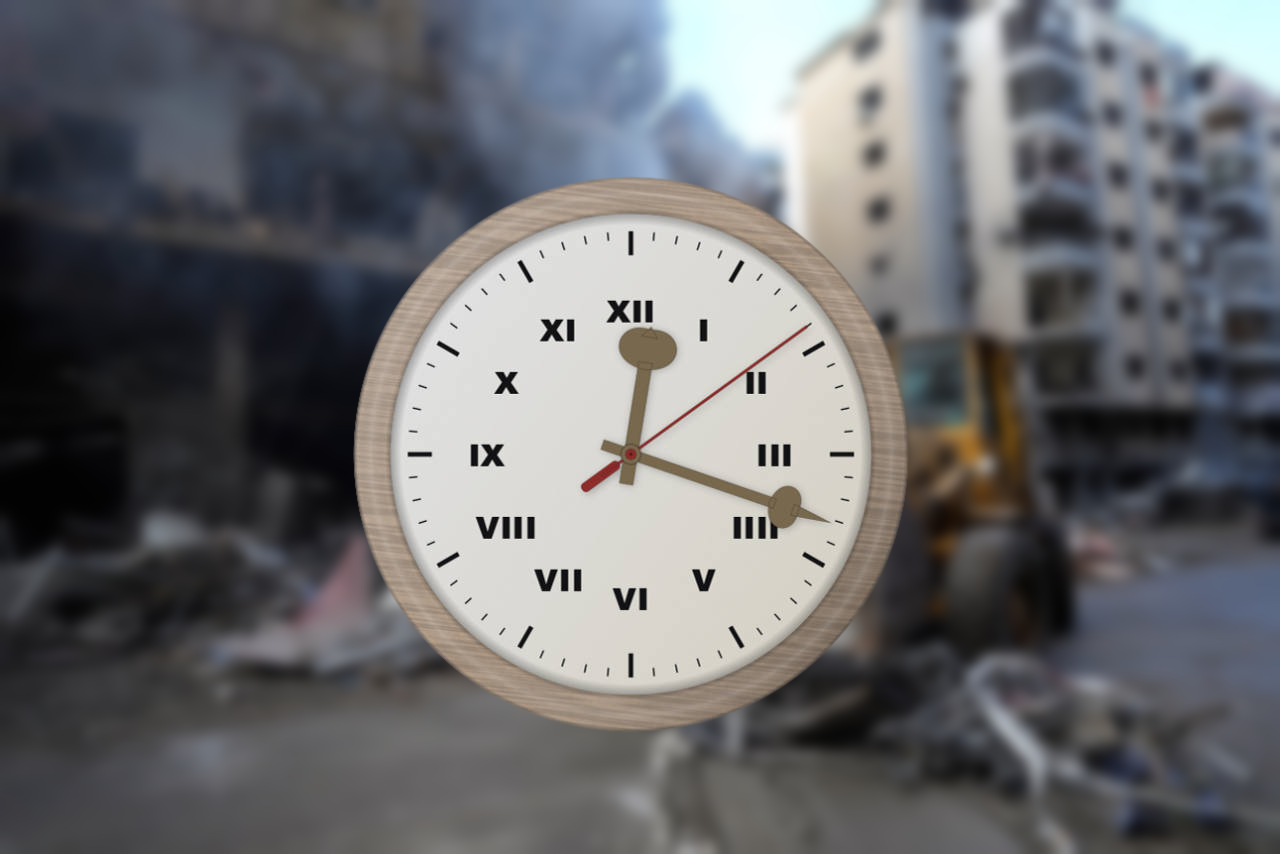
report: 12,18,09
